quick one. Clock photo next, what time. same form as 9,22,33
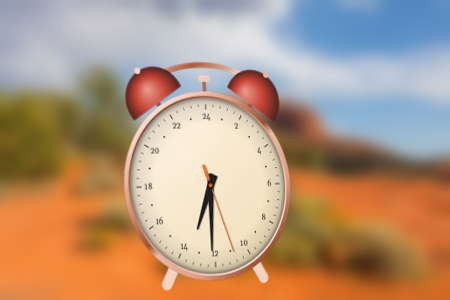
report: 13,30,27
